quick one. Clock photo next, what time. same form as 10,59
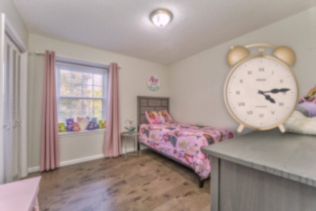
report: 4,14
